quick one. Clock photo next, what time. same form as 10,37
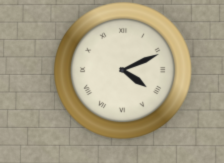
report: 4,11
